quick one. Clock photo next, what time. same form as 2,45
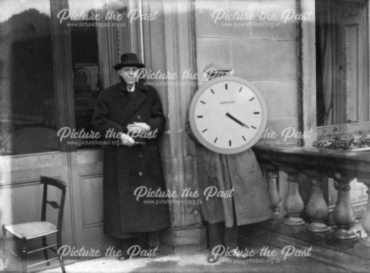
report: 4,21
